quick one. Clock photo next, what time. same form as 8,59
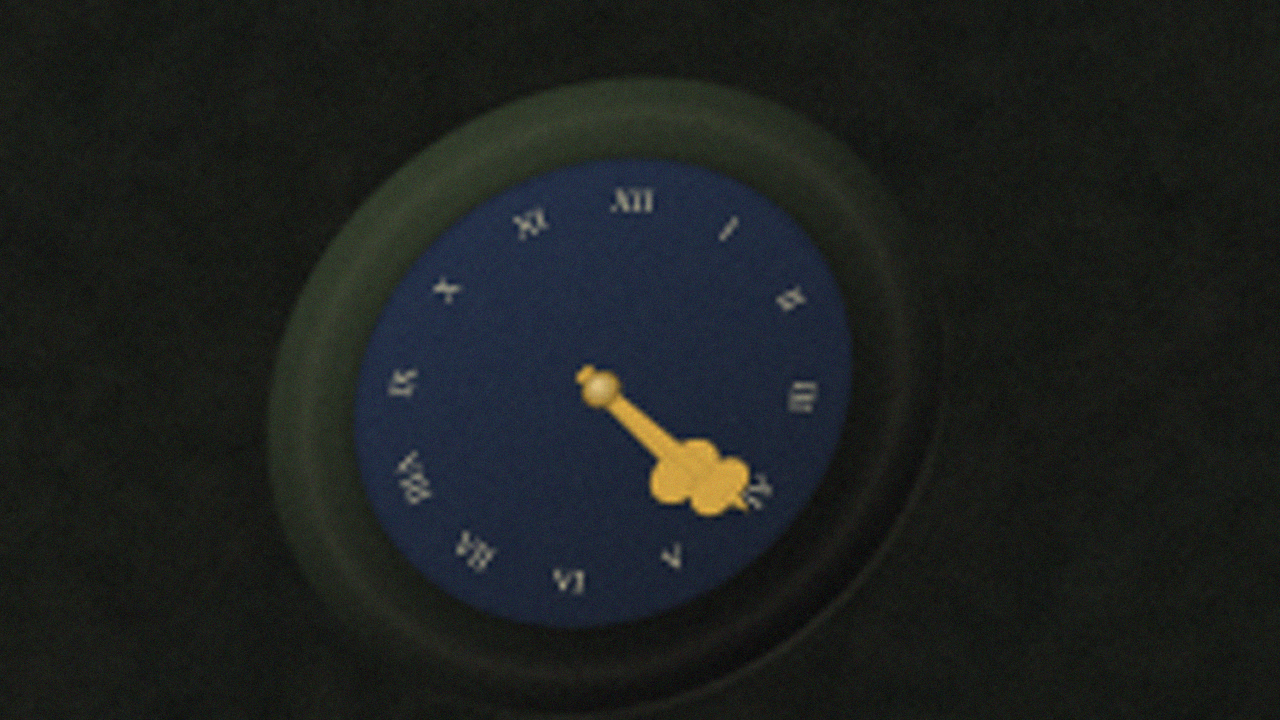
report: 4,21
